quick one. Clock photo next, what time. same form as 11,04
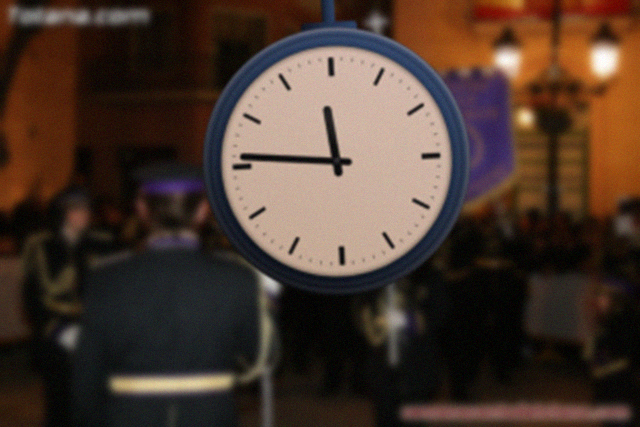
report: 11,46
